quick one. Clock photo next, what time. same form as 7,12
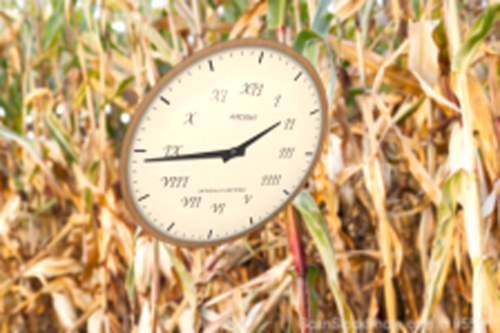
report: 1,44
